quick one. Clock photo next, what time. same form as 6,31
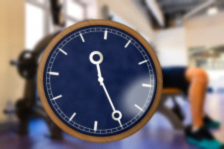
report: 11,25
